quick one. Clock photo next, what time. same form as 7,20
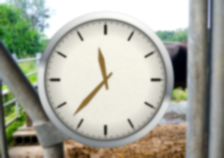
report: 11,37
